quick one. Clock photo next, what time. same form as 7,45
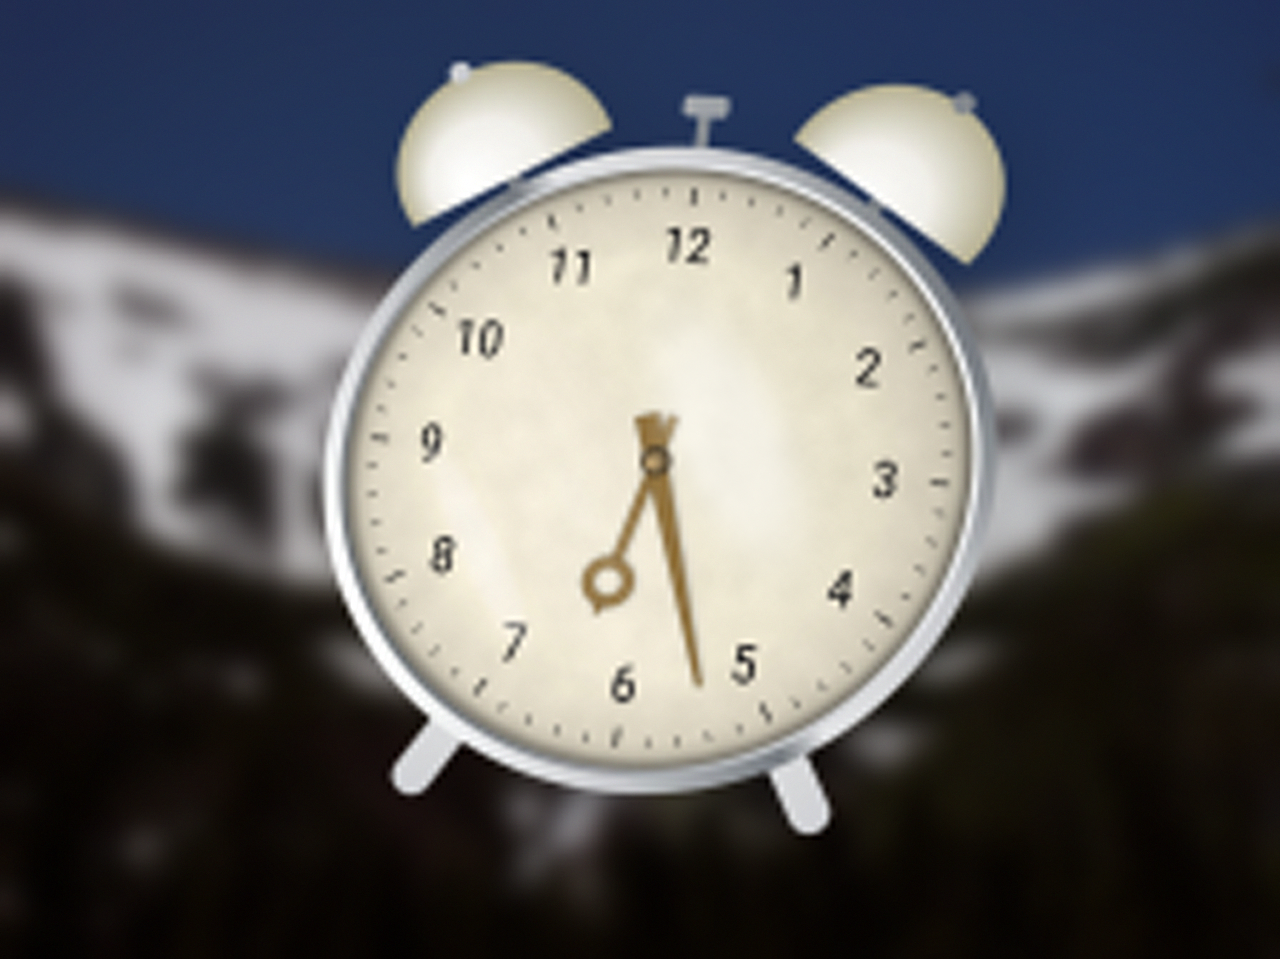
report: 6,27
